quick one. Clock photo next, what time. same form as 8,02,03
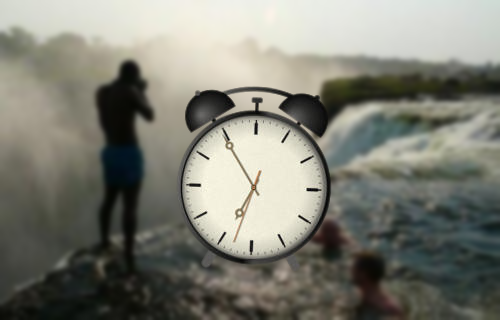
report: 6,54,33
